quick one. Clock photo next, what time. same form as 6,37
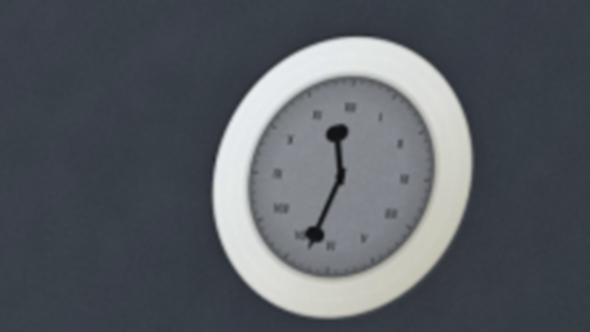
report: 11,33
